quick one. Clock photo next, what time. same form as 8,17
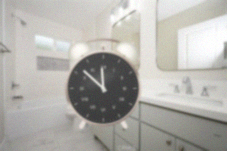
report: 11,52
